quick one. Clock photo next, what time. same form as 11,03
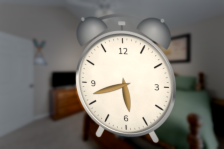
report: 5,42
